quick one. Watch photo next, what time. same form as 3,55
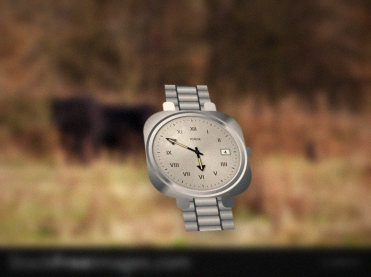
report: 5,50
